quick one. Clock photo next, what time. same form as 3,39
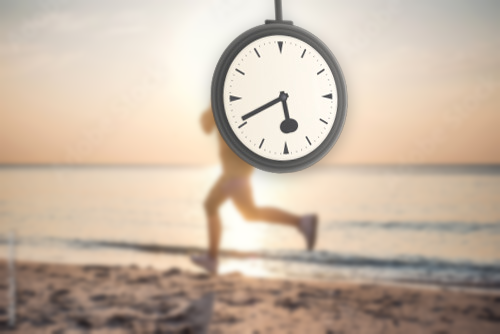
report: 5,41
